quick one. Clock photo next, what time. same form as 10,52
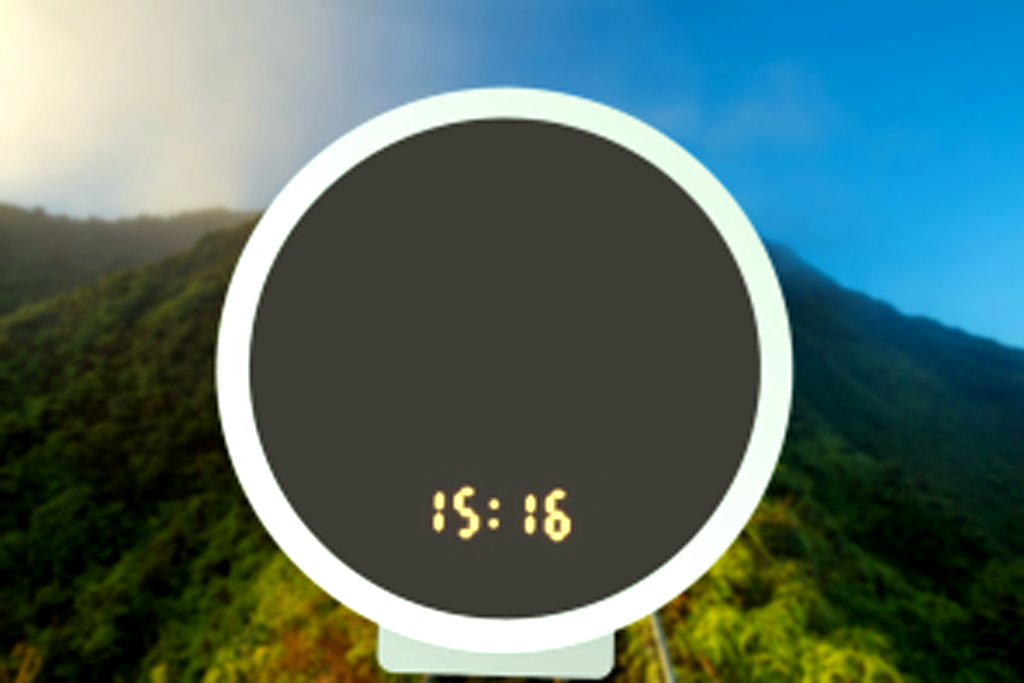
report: 15,16
